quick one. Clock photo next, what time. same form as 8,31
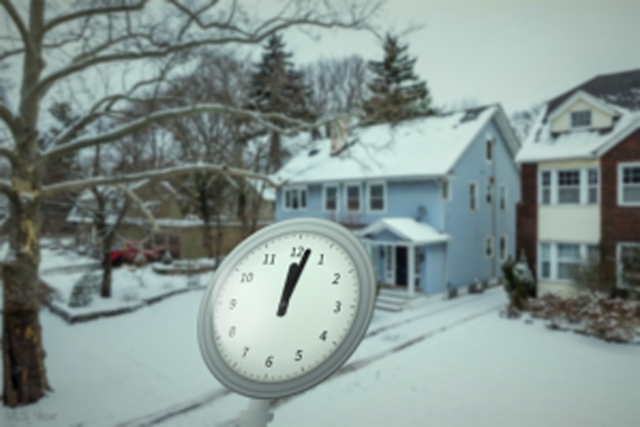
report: 12,02
